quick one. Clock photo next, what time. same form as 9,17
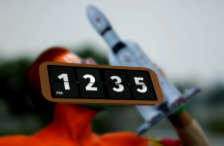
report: 12,35
